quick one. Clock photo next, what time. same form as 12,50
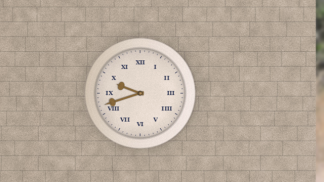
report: 9,42
